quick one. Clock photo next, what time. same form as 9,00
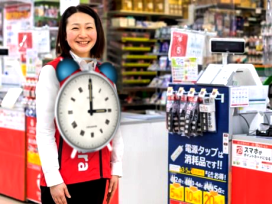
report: 3,00
